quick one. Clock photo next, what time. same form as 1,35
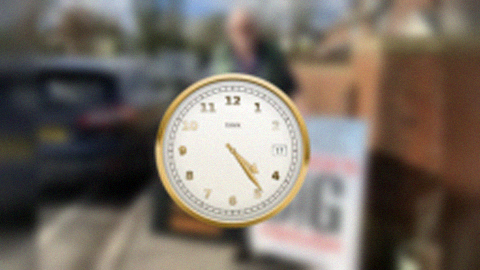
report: 4,24
